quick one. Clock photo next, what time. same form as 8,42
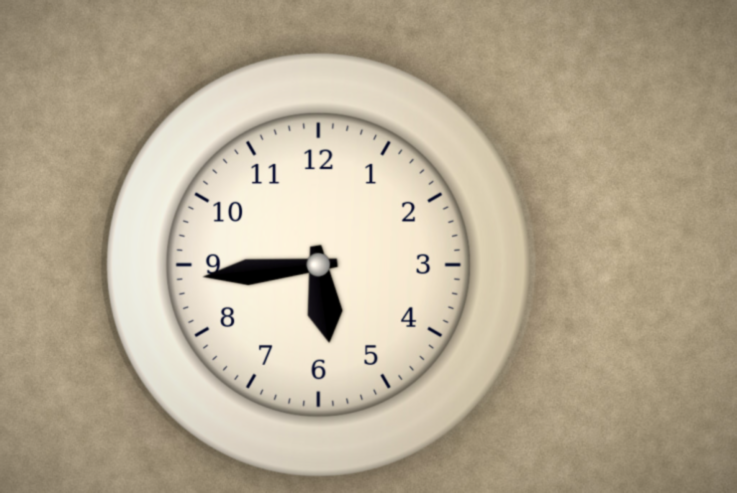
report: 5,44
